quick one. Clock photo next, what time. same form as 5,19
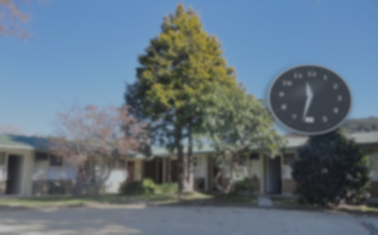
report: 11,32
